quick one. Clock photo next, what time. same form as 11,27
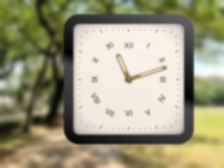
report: 11,12
